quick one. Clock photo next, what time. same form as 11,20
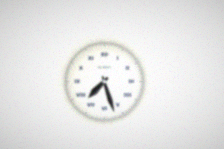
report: 7,27
